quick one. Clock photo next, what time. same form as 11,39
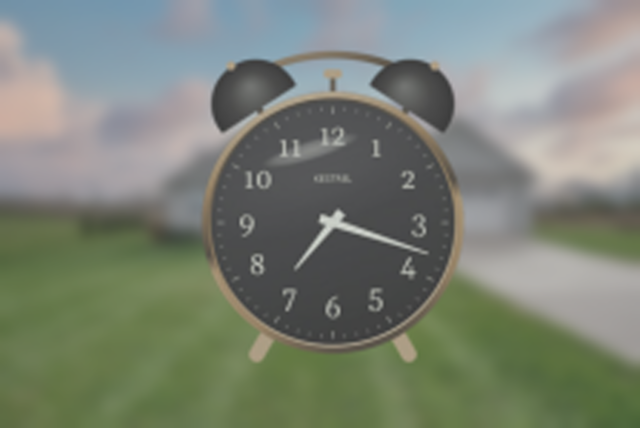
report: 7,18
